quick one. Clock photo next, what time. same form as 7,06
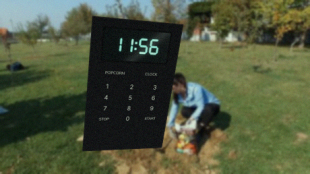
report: 11,56
